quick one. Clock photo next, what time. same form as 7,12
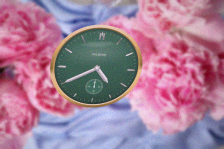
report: 4,40
